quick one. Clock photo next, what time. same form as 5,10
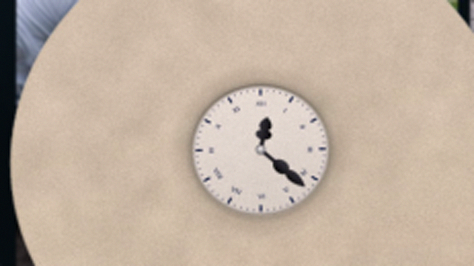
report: 12,22
